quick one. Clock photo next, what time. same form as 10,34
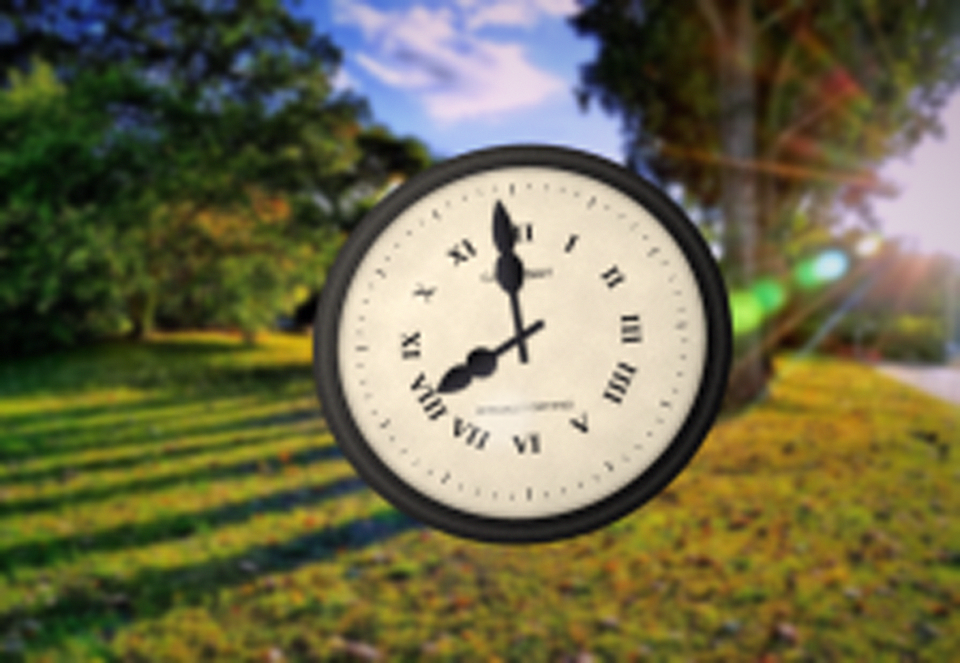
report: 7,59
